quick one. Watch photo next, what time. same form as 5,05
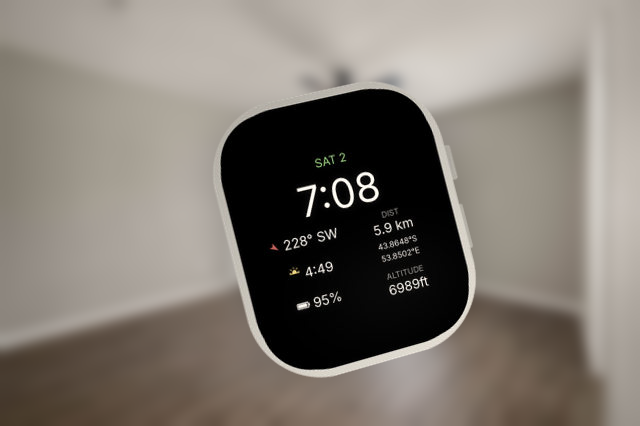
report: 7,08
